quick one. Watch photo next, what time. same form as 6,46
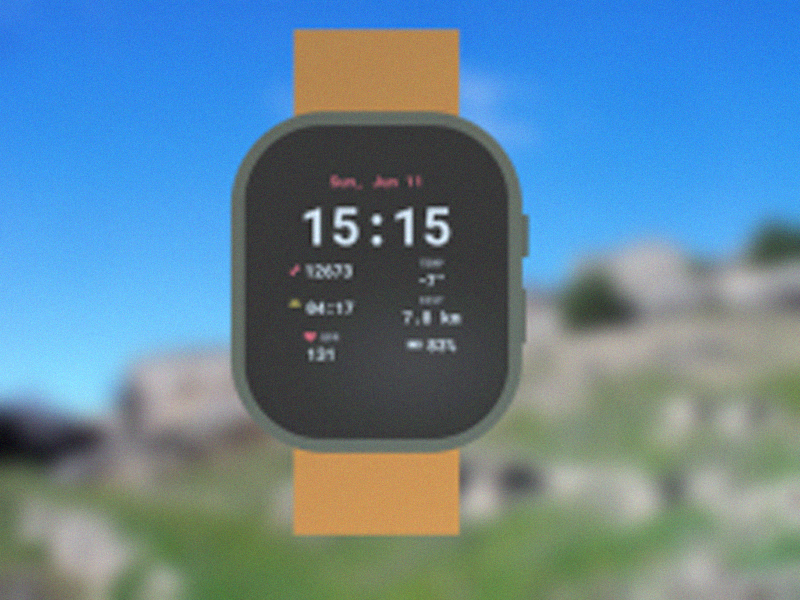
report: 15,15
